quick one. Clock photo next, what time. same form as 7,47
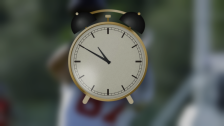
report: 10,50
